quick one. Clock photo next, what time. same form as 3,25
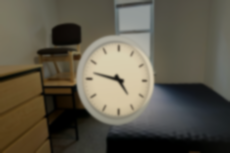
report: 4,47
